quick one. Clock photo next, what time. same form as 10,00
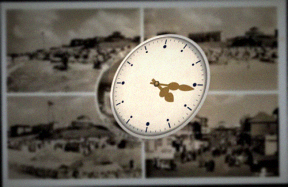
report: 4,16
